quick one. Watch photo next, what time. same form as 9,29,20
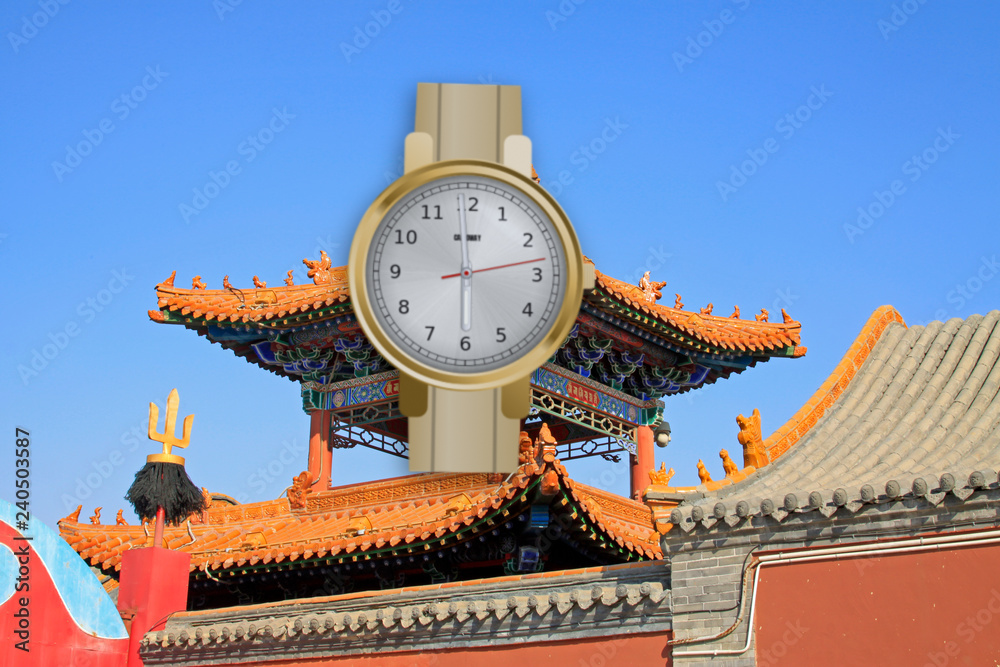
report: 5,59,13
